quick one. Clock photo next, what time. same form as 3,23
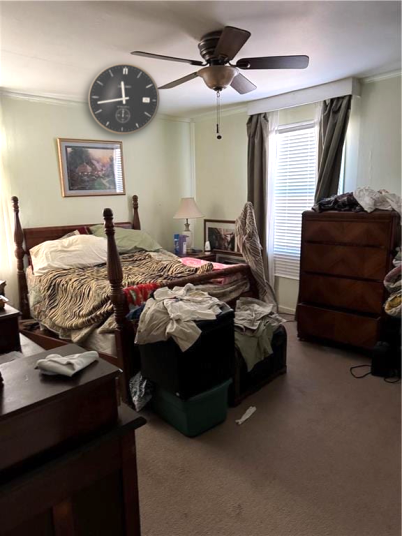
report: 11,43
